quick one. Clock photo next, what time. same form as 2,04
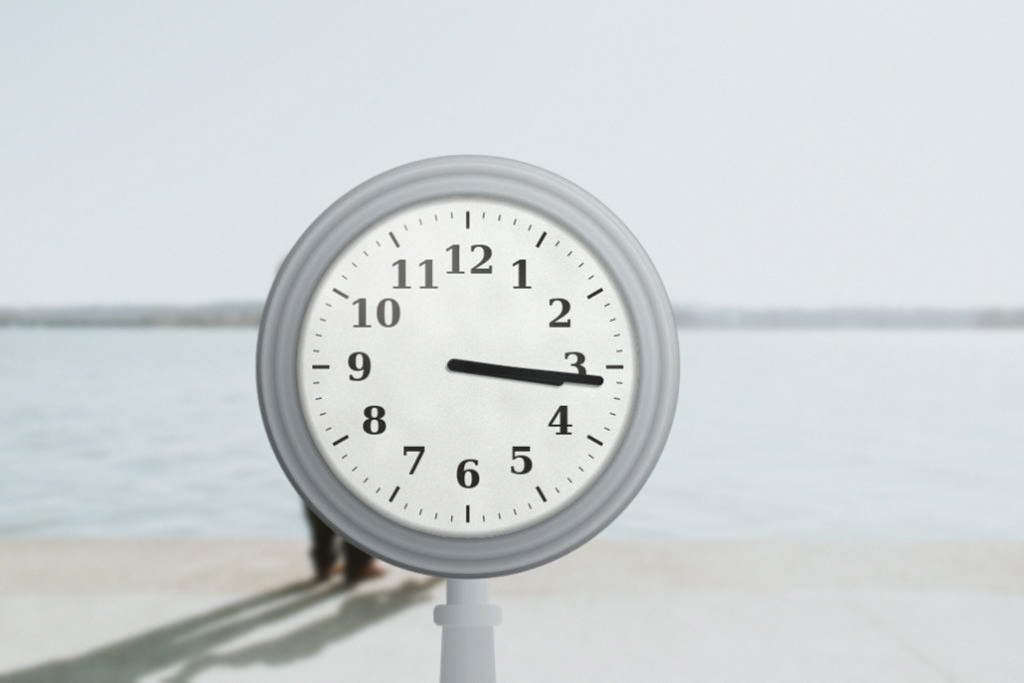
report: 3,16
